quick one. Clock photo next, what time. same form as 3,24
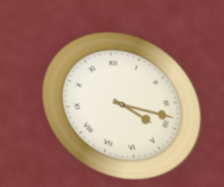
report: 4,18
